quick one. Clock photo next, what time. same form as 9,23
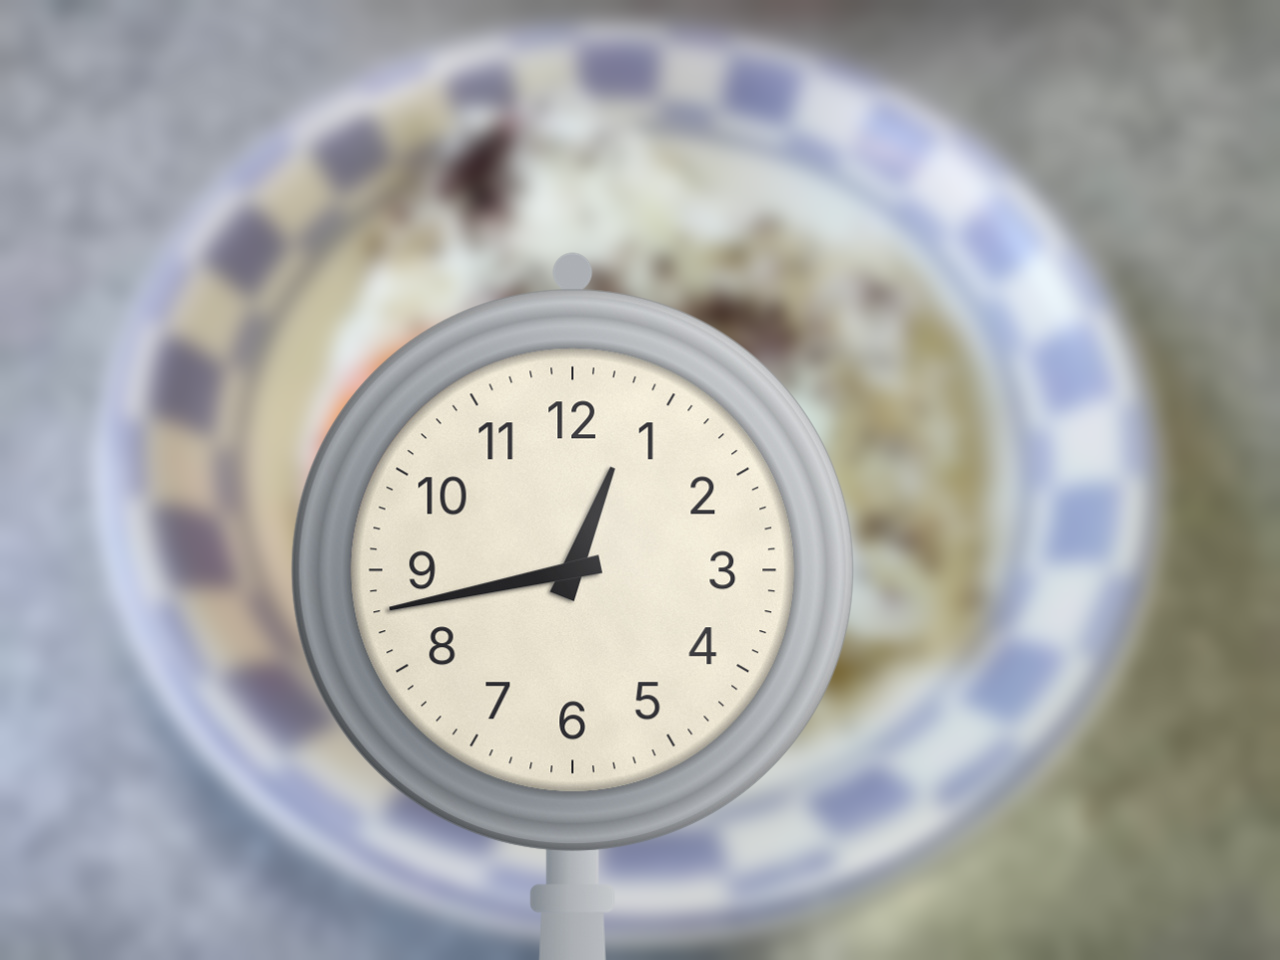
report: 12,43
